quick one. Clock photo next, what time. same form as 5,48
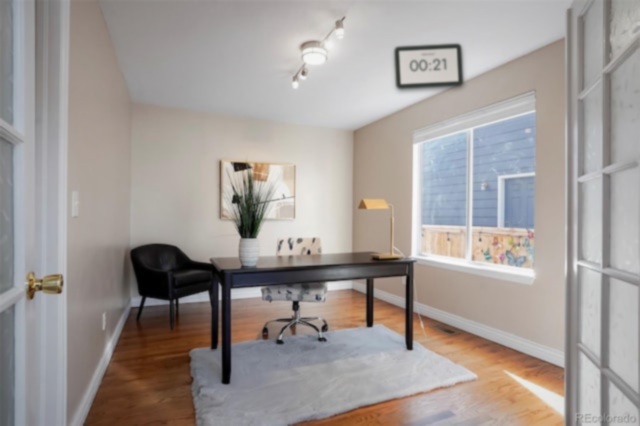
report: 0,21
